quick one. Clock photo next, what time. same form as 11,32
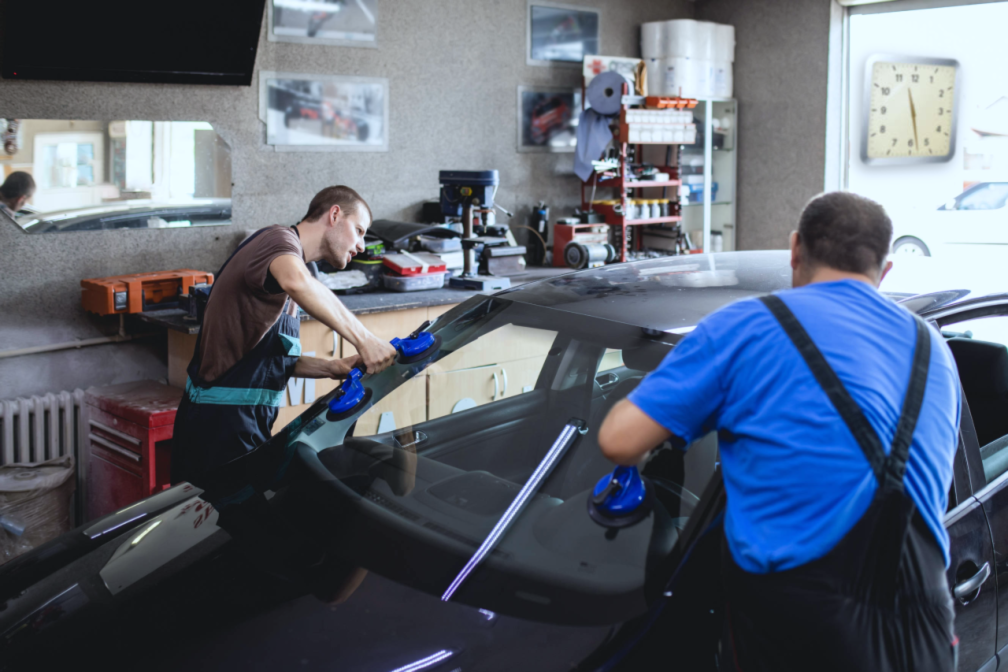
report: 11,28
